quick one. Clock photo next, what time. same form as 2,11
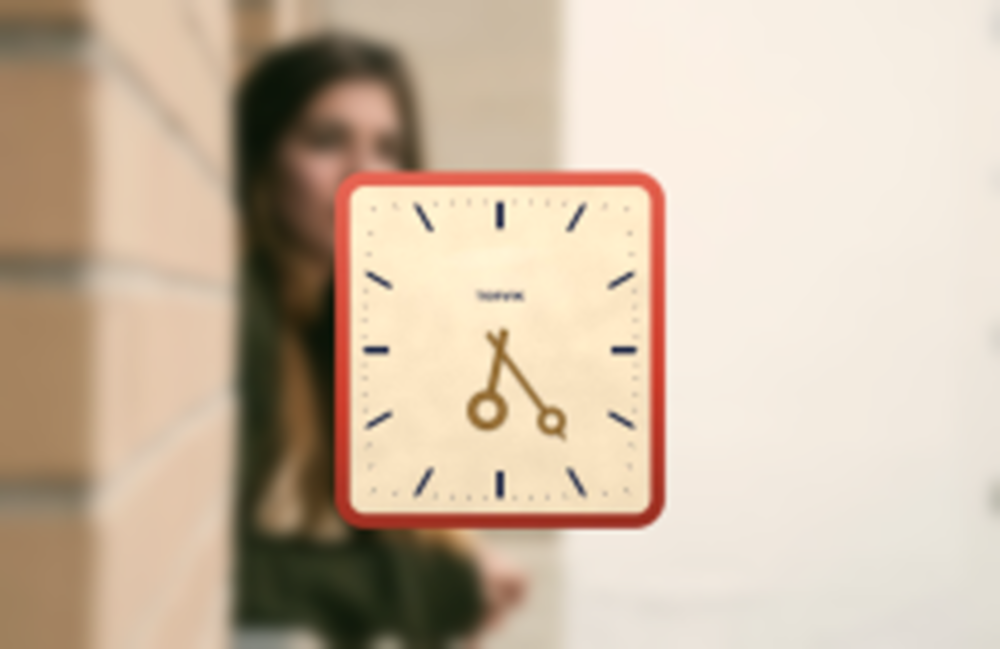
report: 6,24
